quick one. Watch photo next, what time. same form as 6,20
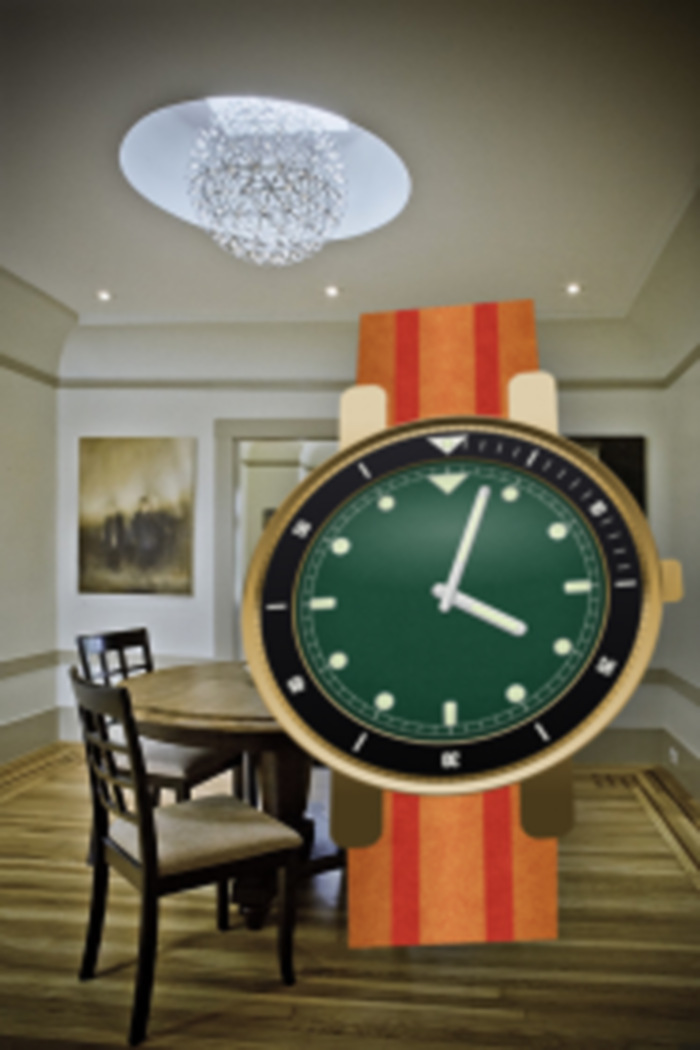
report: 4,03
